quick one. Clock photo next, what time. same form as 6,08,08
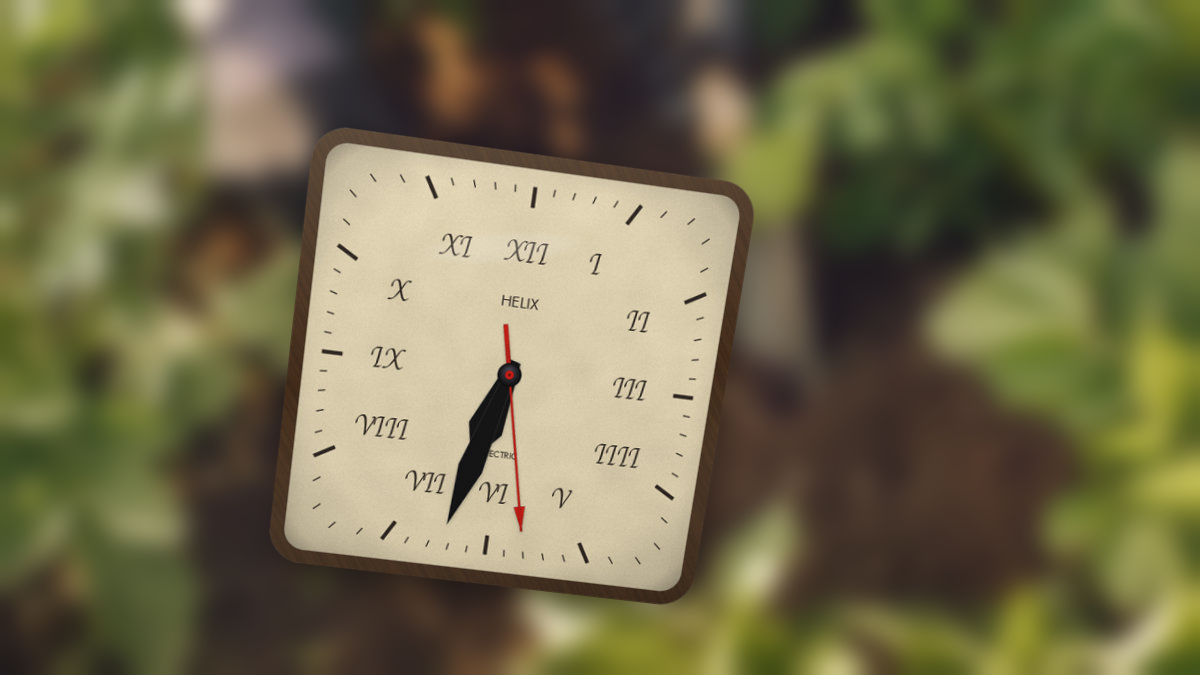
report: 6,32,28
